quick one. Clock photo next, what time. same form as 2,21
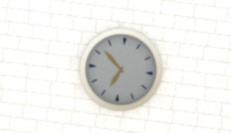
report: 6,52
